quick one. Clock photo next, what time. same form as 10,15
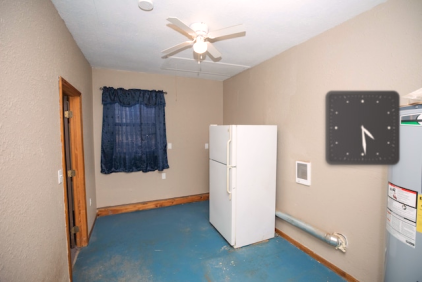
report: 4,29
